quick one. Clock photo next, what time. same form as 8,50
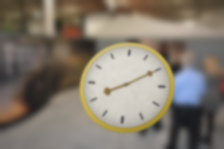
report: 8,10
